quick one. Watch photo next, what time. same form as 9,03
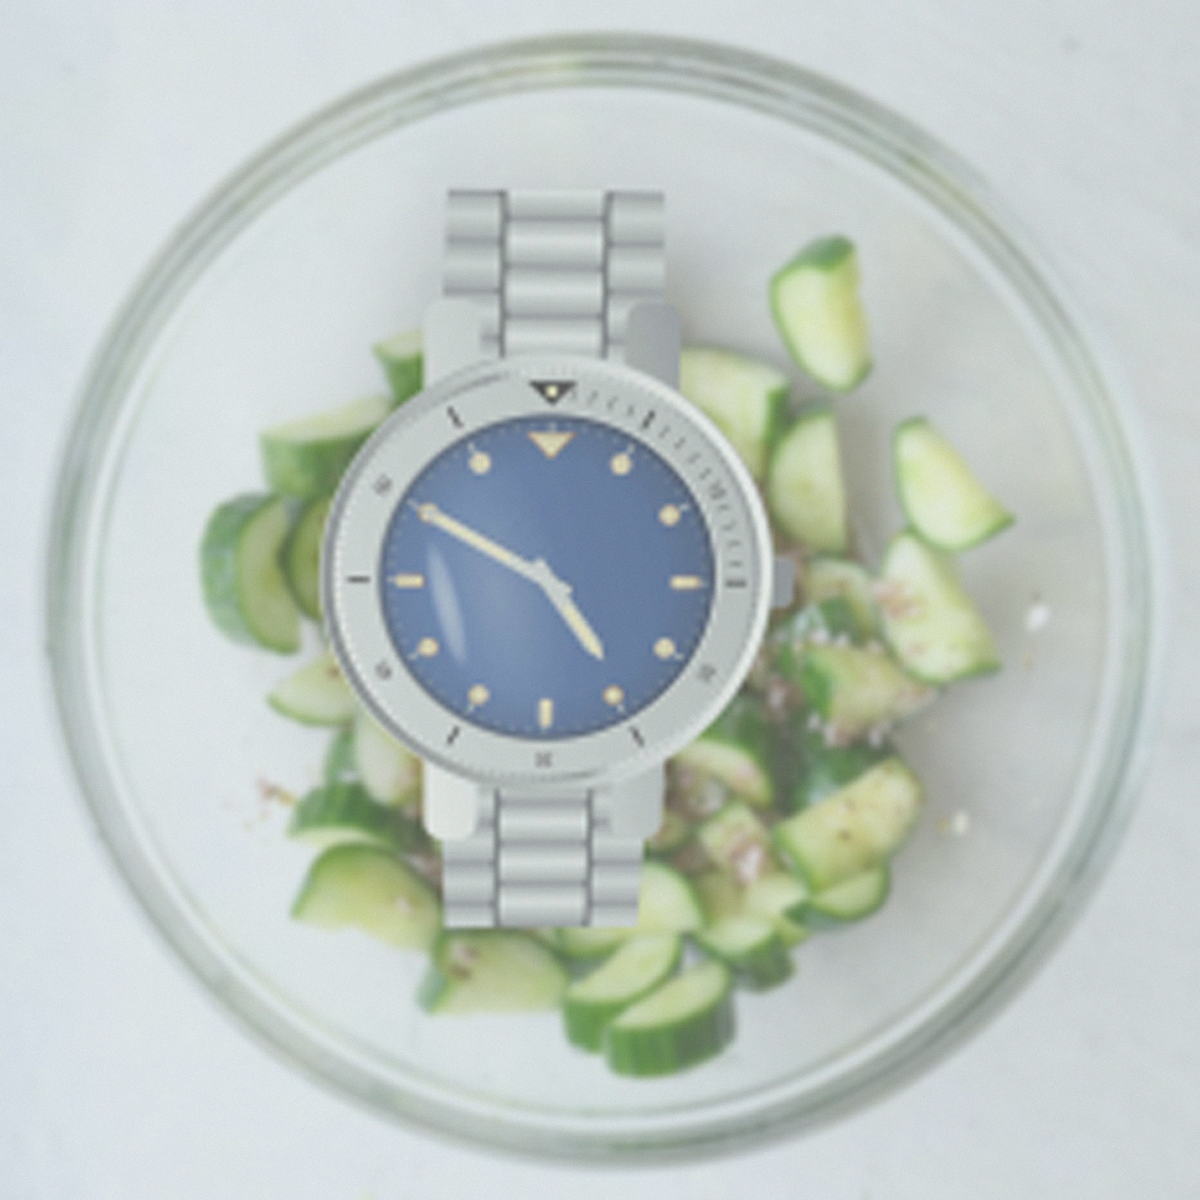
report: 4,50
